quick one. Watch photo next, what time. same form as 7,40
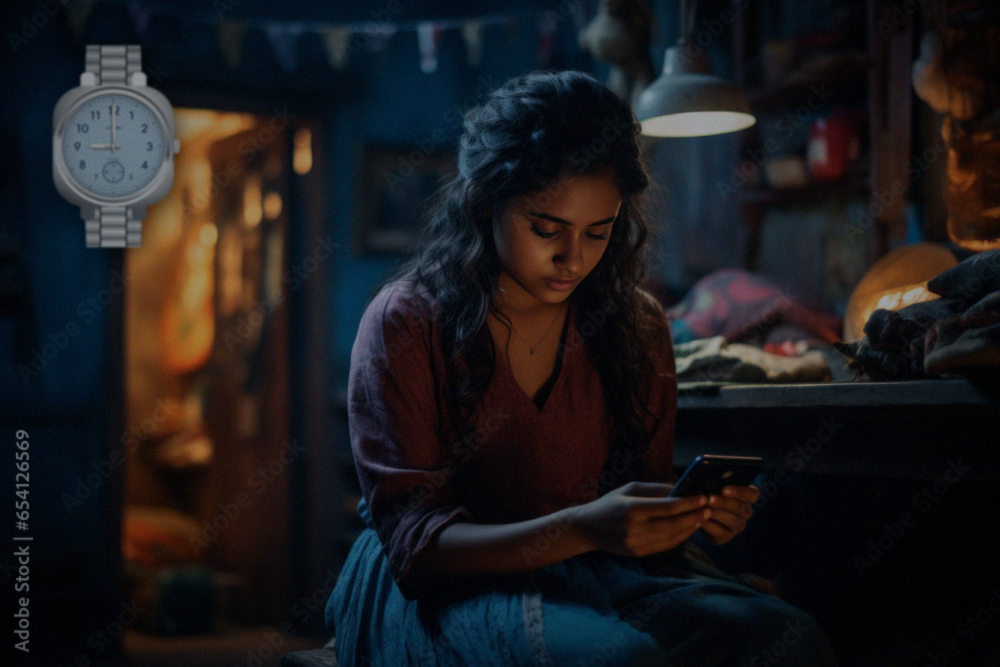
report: 9,00
